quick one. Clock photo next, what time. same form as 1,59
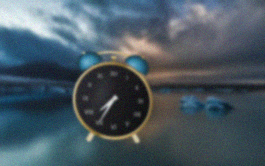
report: 7,35
